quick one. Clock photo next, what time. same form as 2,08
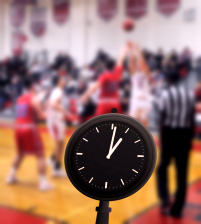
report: 1,01
